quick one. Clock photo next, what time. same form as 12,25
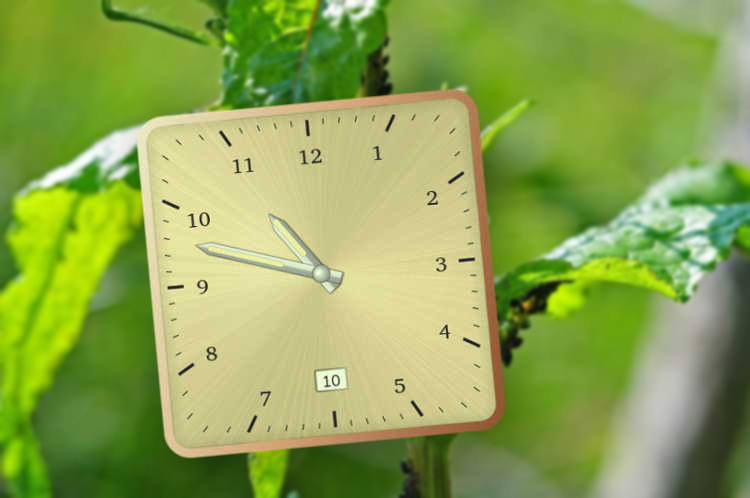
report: 10,48
